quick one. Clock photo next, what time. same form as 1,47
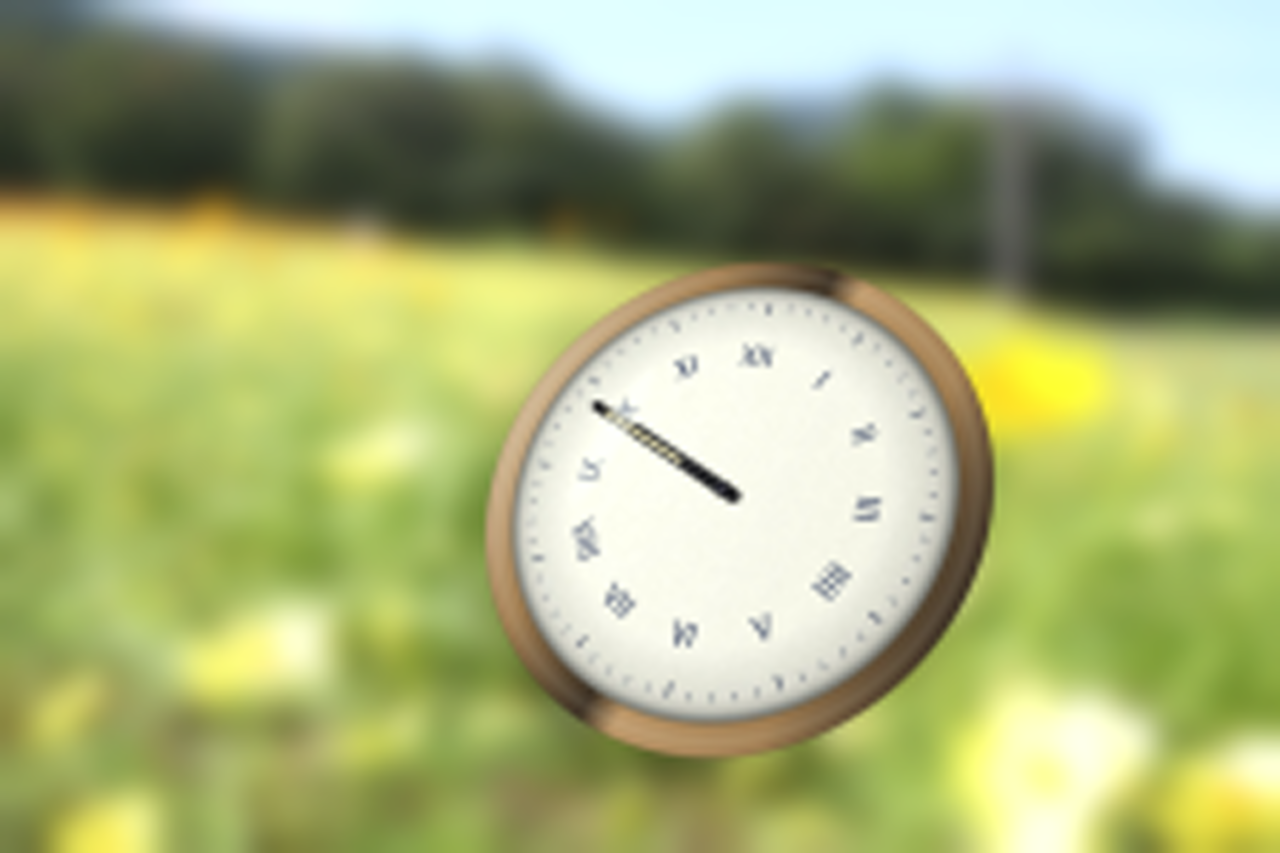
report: 9,49
